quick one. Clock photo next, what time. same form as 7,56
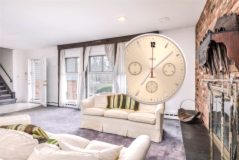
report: 7,08
